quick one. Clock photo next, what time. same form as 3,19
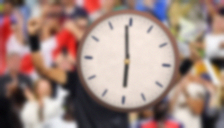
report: 5,59
